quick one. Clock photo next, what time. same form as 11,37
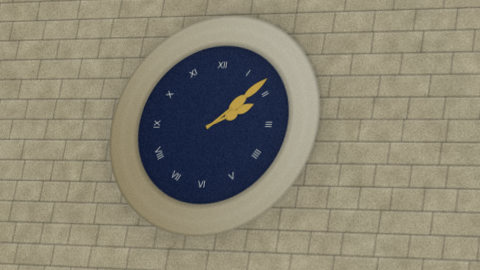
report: 2,08
